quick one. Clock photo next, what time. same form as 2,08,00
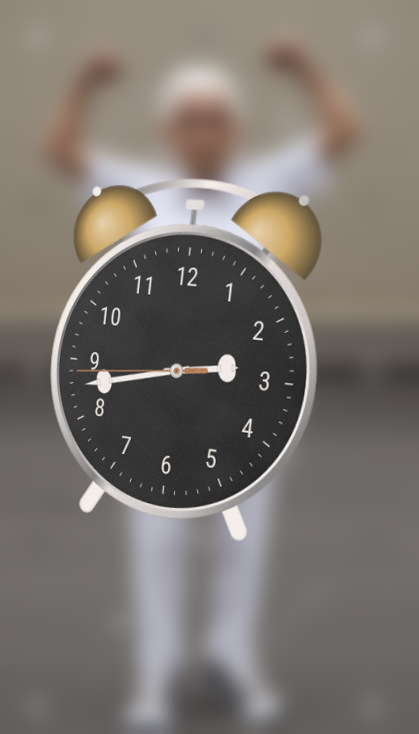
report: 2,42,44
